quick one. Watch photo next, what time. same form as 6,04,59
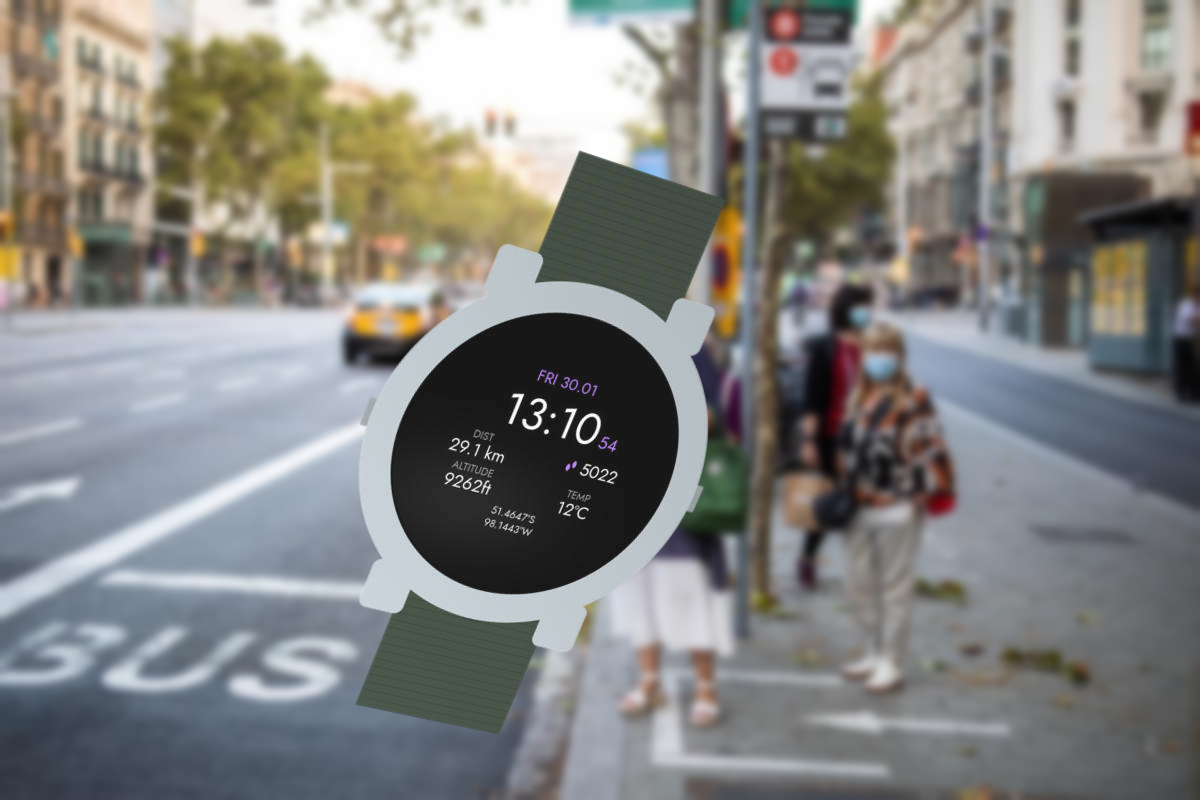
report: 13,10,54
